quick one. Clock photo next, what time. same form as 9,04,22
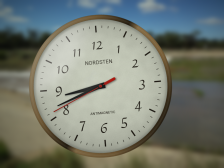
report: 8,41,41
